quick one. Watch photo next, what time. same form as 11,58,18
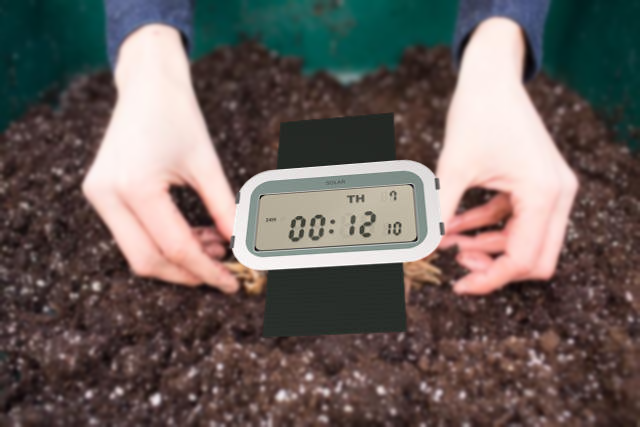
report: 0,12,10
